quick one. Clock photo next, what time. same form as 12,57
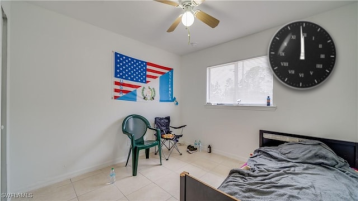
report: 11,59
